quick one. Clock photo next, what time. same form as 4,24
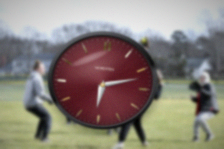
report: 6,12
